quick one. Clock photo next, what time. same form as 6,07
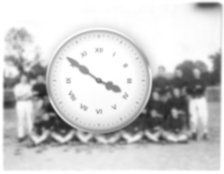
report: 3,51
